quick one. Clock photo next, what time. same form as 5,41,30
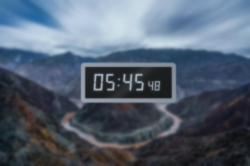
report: 5,45,48
